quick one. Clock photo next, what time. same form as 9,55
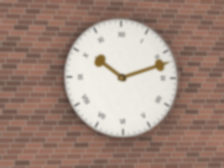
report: 10,12
